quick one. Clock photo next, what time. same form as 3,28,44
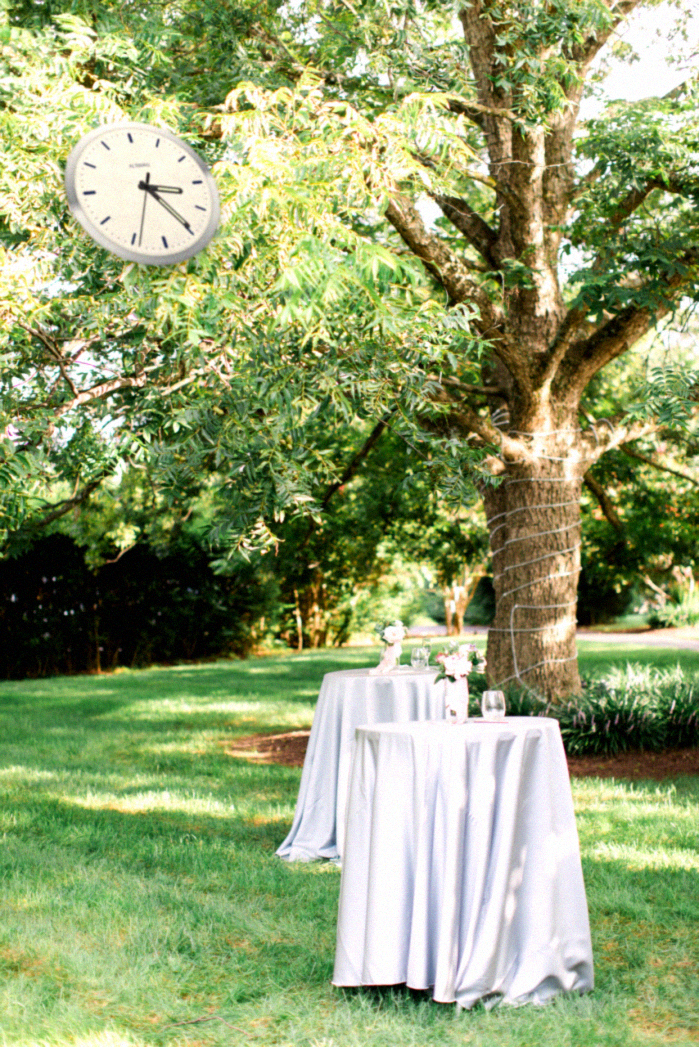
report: 3,24,34
